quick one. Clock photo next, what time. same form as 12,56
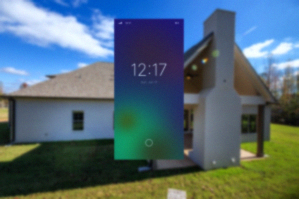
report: 12,17
